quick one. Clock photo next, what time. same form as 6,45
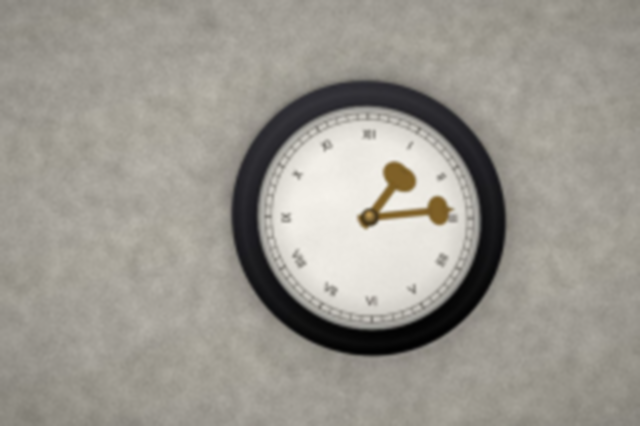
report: 1,14
